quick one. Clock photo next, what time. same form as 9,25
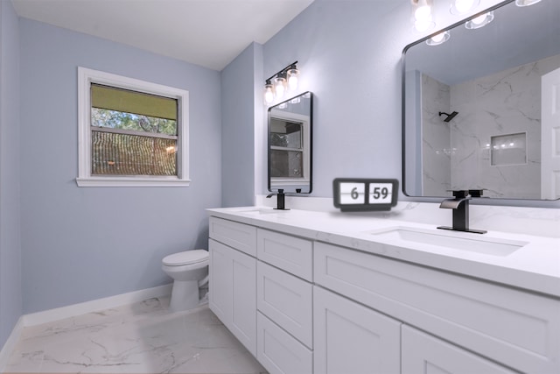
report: 6,59
